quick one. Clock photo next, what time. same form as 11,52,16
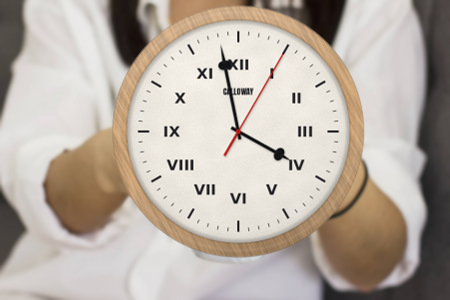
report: 3,58,05
